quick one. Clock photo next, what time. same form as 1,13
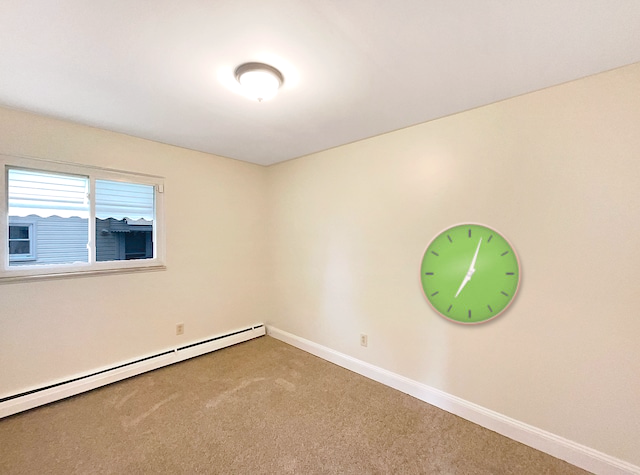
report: 7,03
